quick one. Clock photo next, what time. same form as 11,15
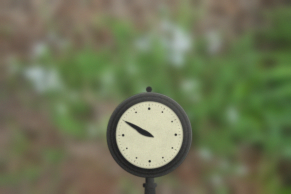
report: 9,50
